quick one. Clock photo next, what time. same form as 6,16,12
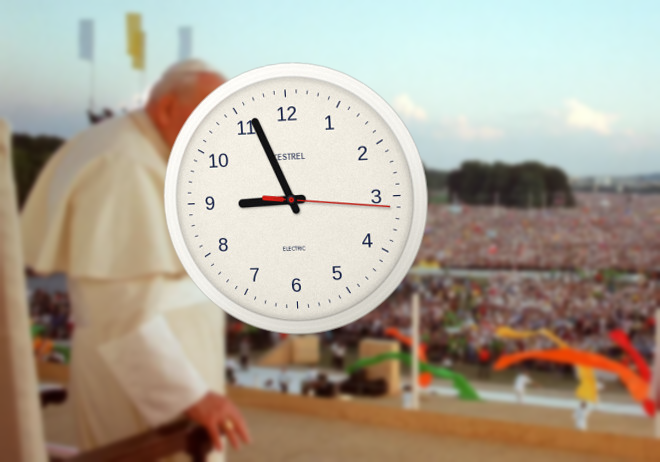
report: 8,56,16
